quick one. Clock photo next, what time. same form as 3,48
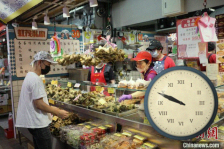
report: 9,49
